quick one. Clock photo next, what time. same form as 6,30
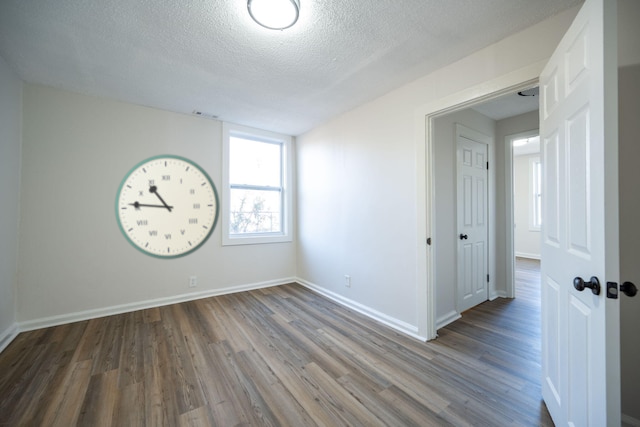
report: 10,46
